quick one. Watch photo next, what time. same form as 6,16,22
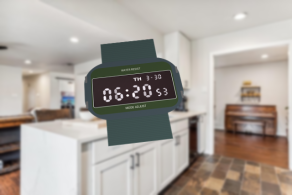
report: 6,20,53
